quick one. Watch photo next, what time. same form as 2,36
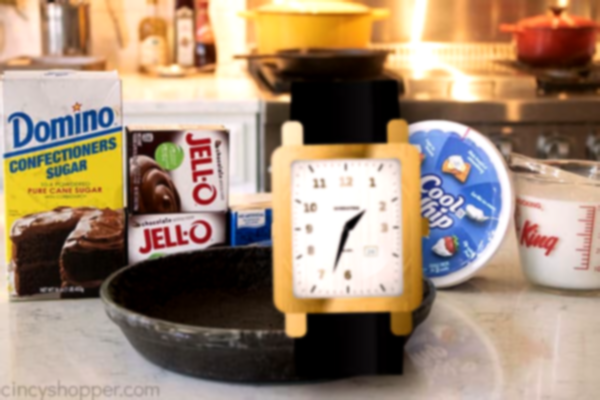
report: 1,33
